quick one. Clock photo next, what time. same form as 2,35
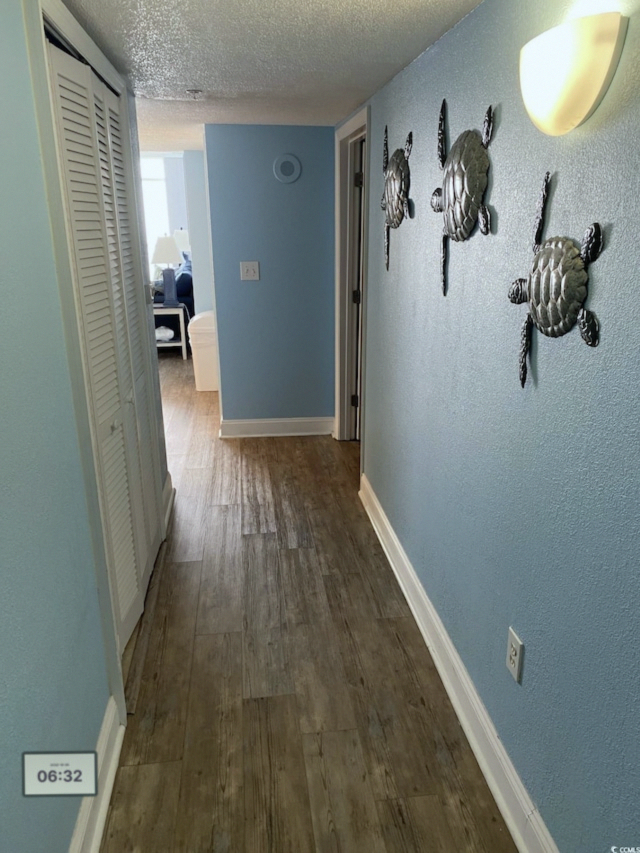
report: 6,32
